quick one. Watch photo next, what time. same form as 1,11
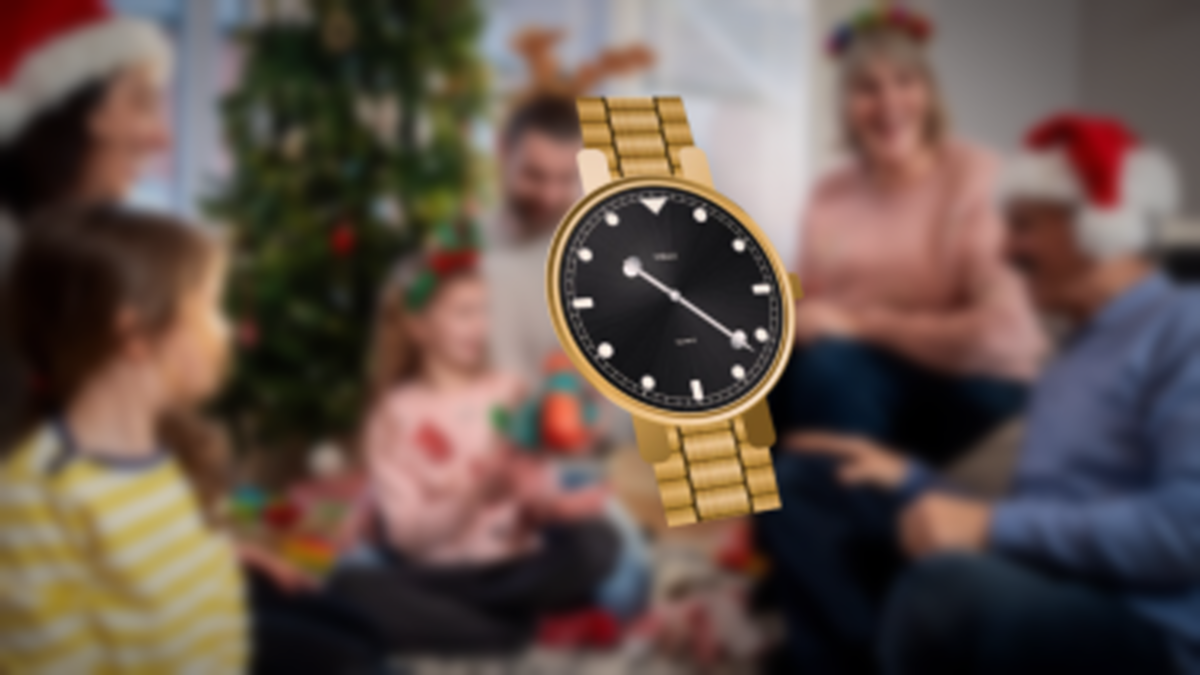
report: 10,22
